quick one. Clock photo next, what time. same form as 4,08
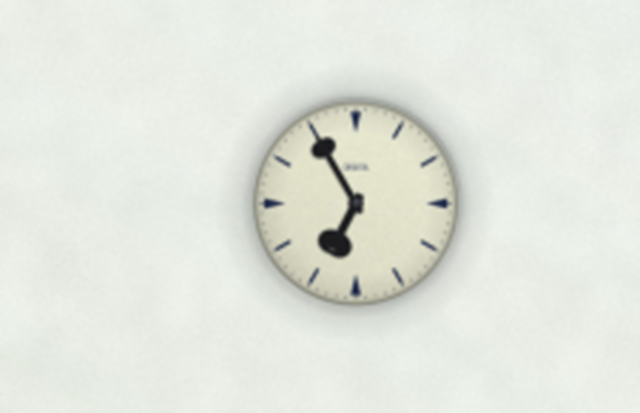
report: 6,55
